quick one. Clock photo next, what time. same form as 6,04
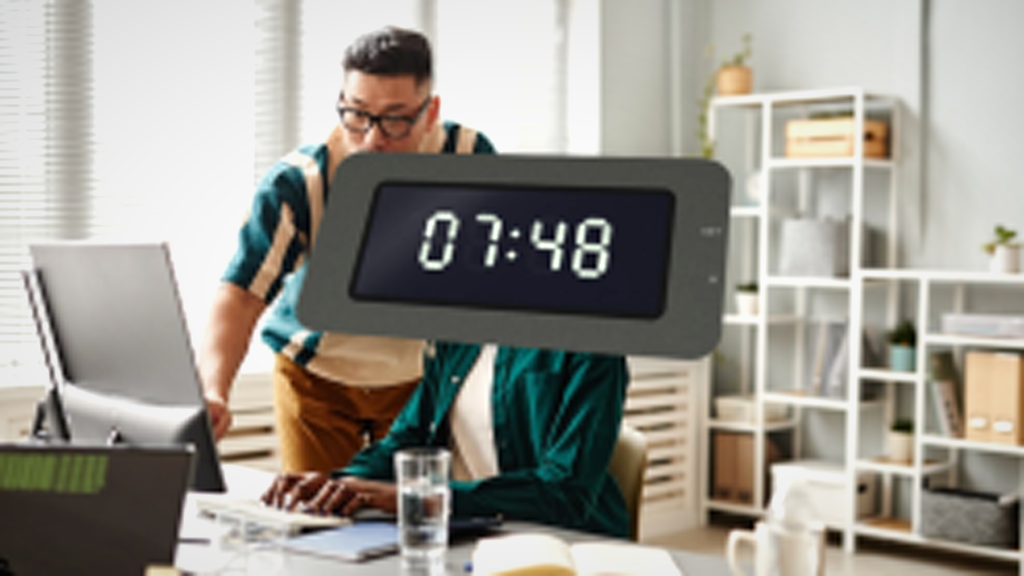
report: 7,48
